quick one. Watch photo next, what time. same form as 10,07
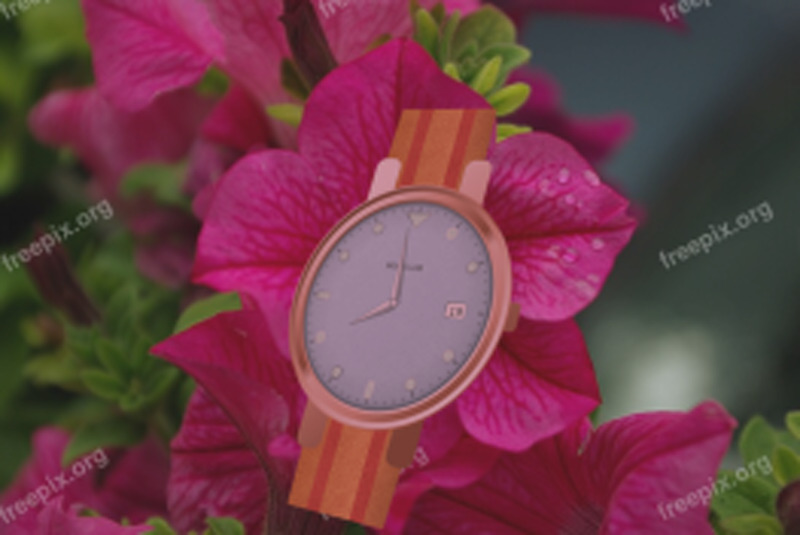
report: 7,59
